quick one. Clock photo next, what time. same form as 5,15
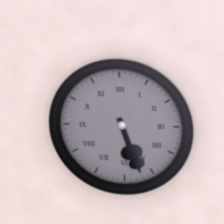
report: 5,27
